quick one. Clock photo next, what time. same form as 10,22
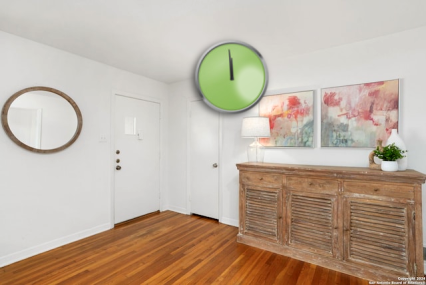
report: 11,59
